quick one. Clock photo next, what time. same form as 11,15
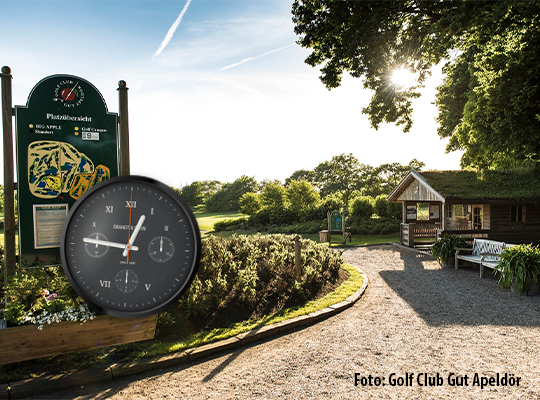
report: 12,46
